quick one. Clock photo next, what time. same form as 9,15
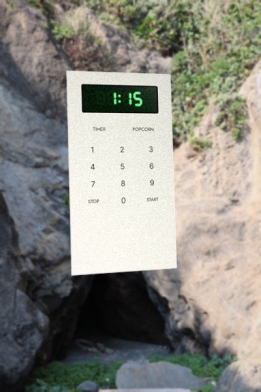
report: 1,15
